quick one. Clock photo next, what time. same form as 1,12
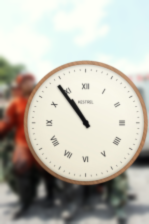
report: 10,54
